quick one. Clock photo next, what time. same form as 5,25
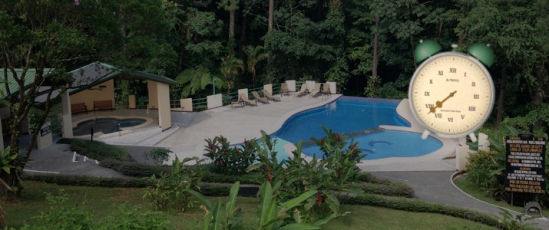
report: 7,38
